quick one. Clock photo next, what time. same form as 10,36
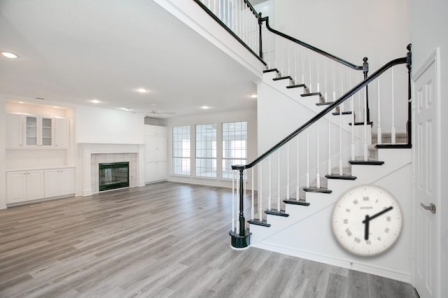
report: 6,11
